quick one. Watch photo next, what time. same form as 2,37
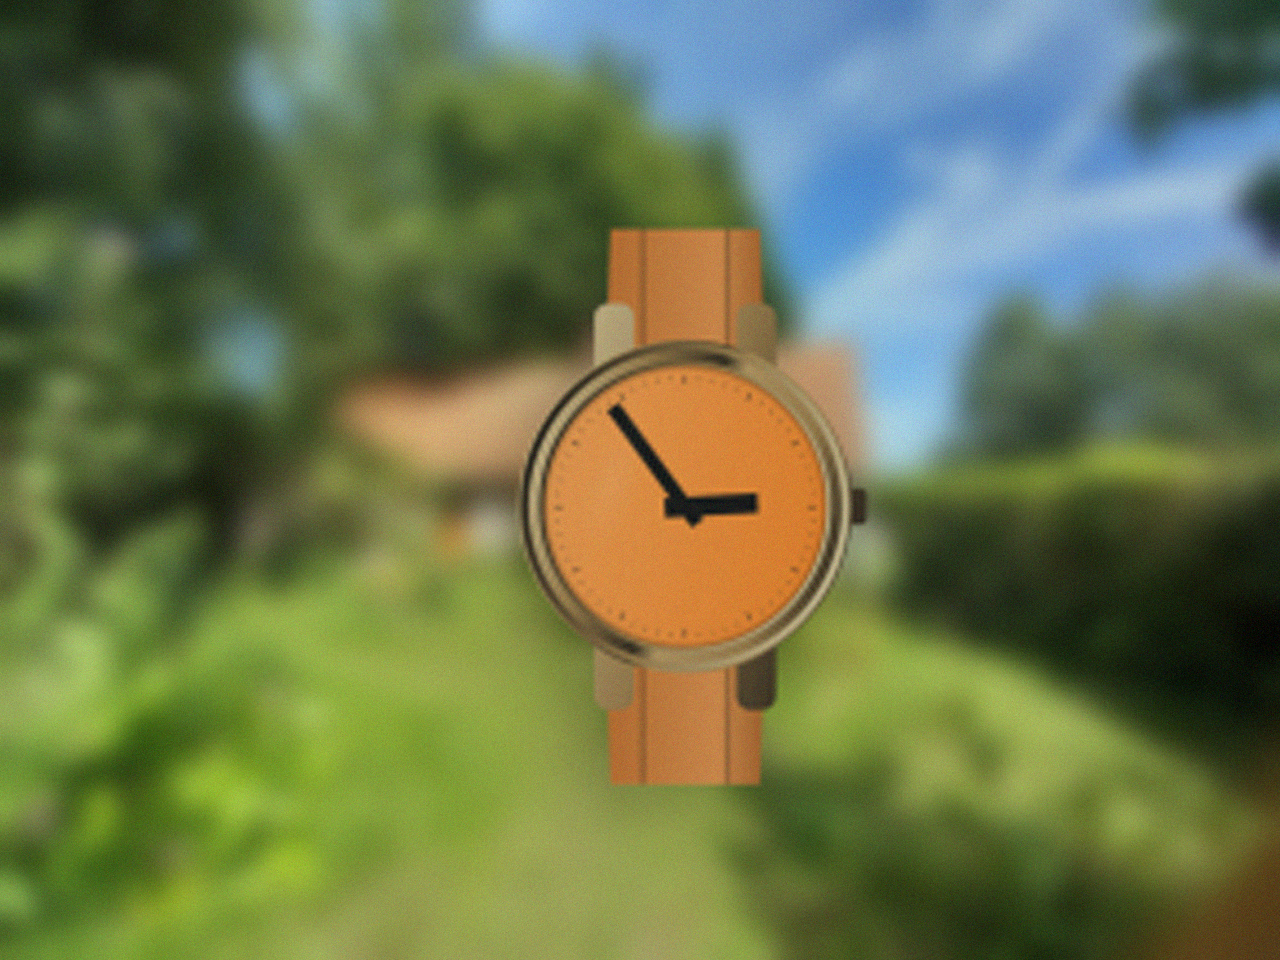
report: 2,54
